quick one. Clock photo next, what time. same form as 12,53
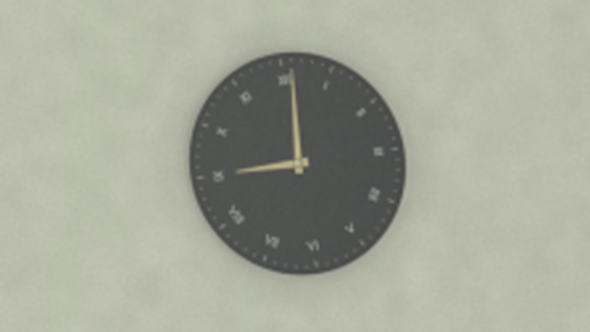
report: 9,01
